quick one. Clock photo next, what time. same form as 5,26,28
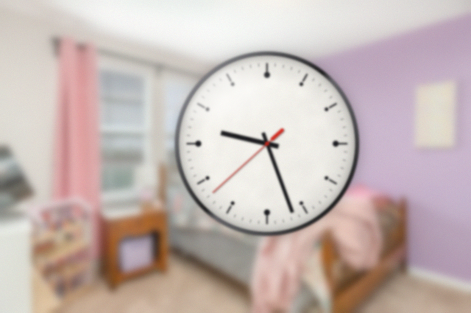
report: 9,26,38
